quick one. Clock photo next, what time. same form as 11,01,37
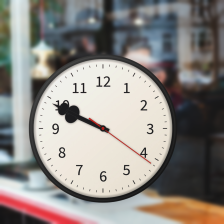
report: 9,49,21
